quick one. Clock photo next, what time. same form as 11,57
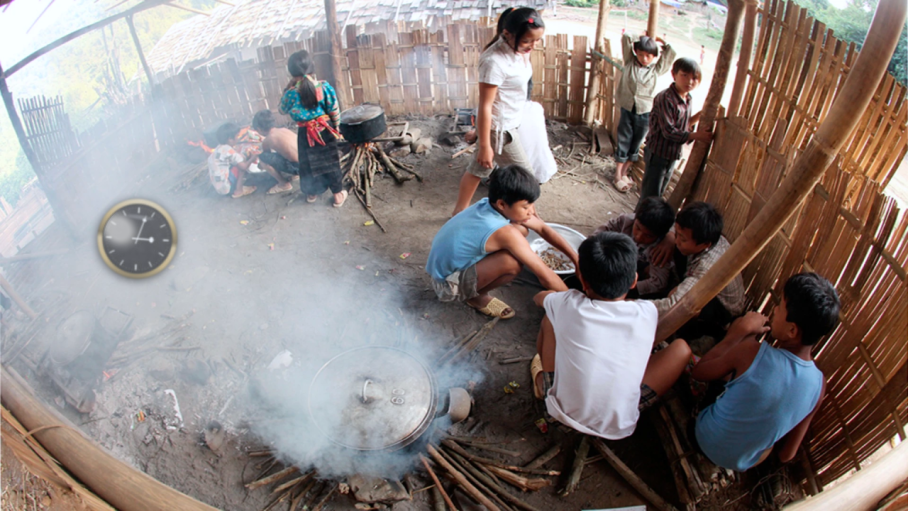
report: 3,03
